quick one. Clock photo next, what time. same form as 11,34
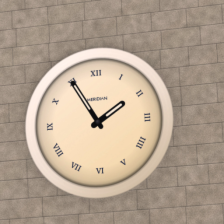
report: 1,55
